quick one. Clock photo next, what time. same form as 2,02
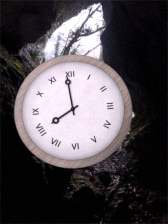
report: 7,59
